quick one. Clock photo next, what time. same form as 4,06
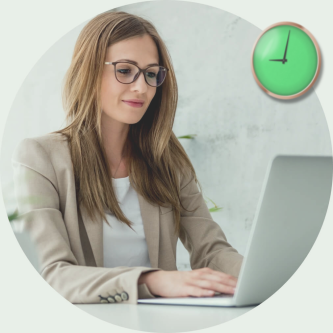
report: 9,02
